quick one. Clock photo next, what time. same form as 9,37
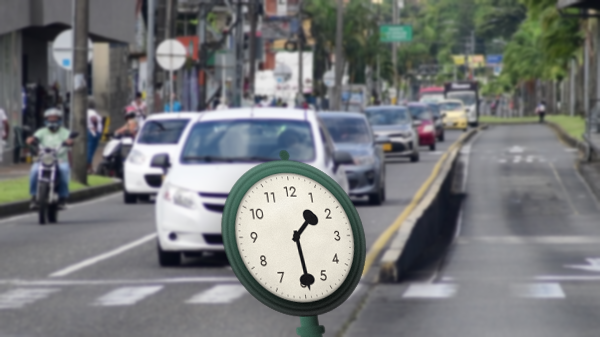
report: 1,29
